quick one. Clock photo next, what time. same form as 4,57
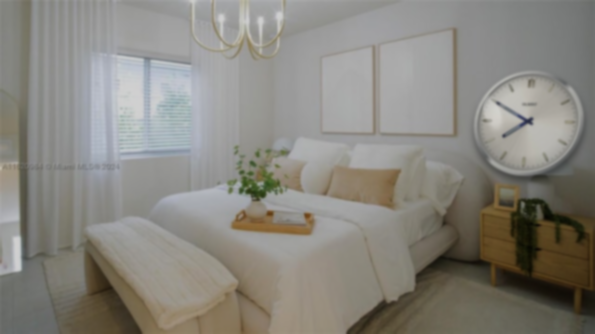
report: 7,50
